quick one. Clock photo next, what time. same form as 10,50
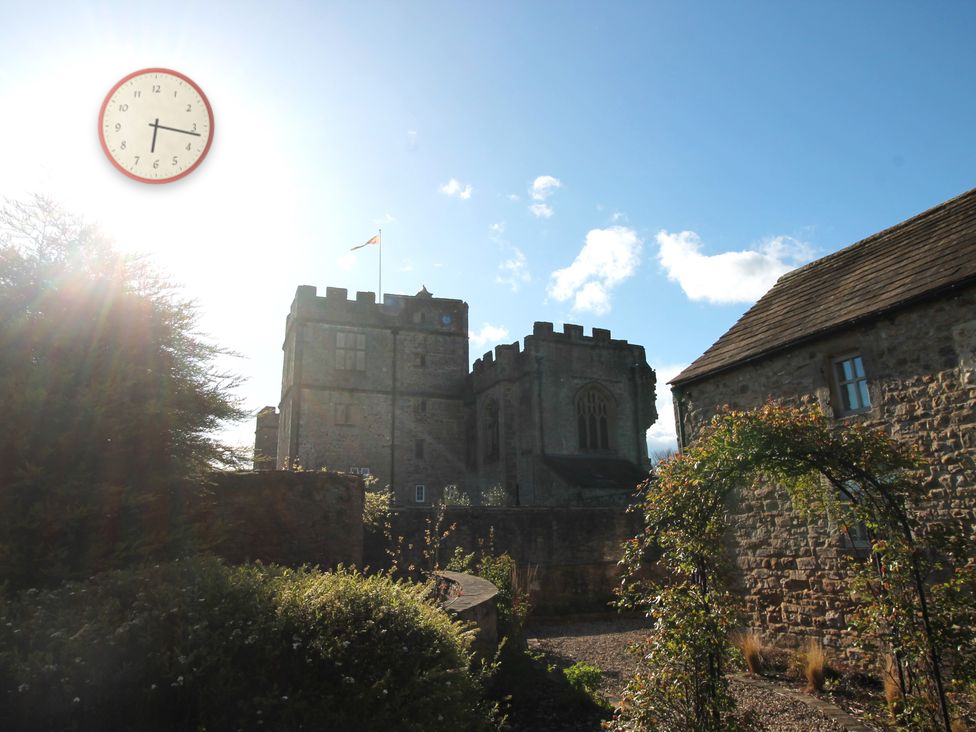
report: 6,17
